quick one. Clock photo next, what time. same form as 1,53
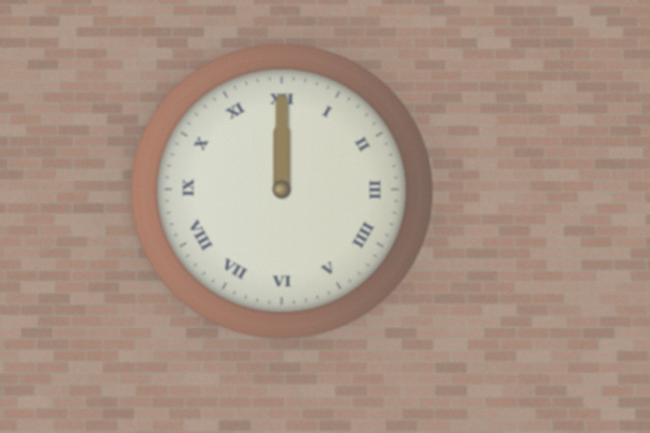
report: 12,00
